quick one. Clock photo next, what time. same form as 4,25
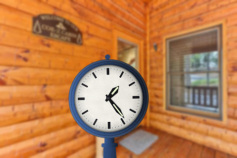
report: 1,24
